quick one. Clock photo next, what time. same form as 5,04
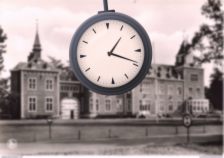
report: 1,19
